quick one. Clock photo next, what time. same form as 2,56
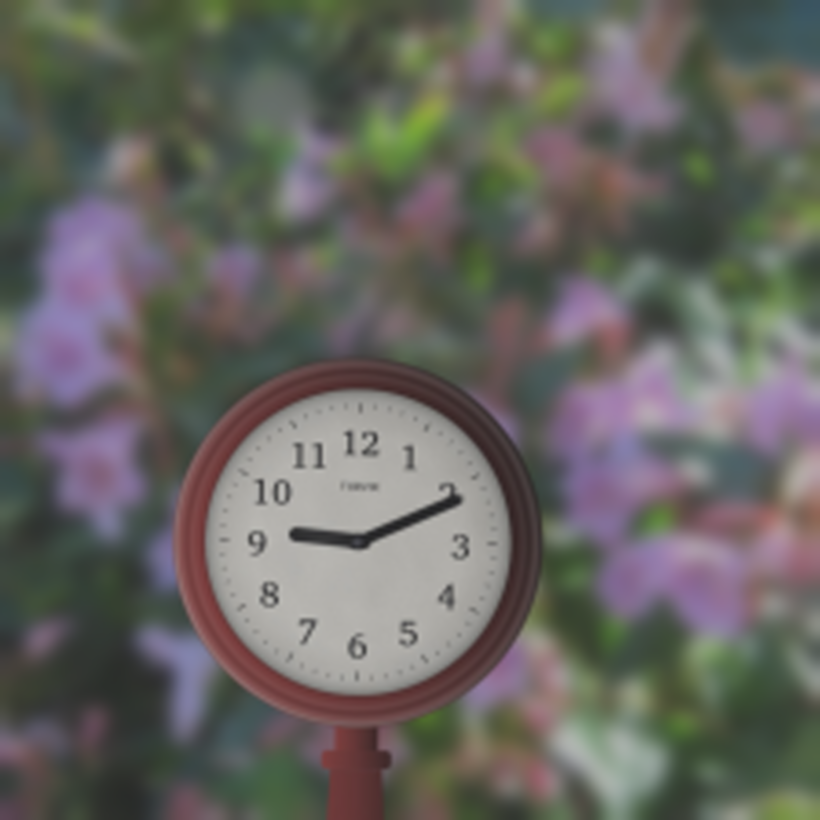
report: 9,11
